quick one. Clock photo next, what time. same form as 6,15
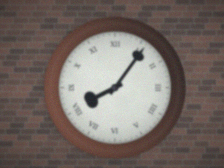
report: 8,06
